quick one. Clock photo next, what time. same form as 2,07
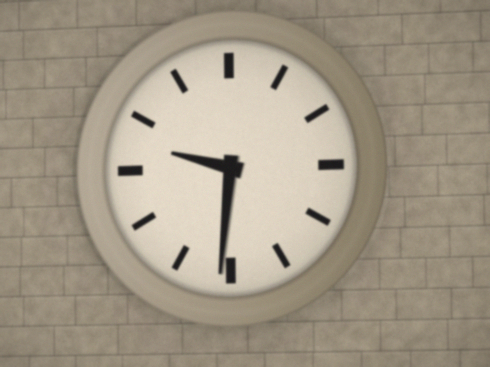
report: 9,31
